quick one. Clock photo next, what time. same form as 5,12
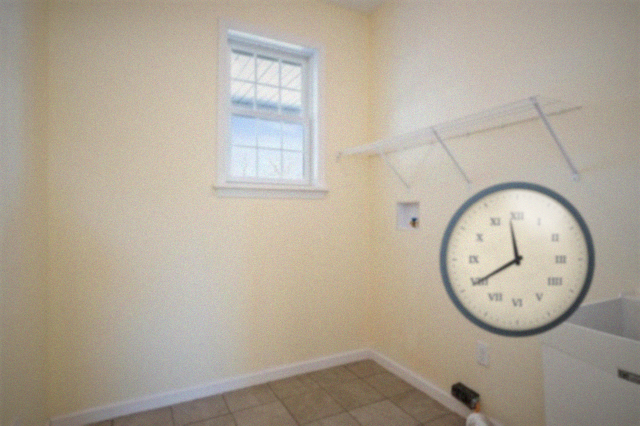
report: 11,40
